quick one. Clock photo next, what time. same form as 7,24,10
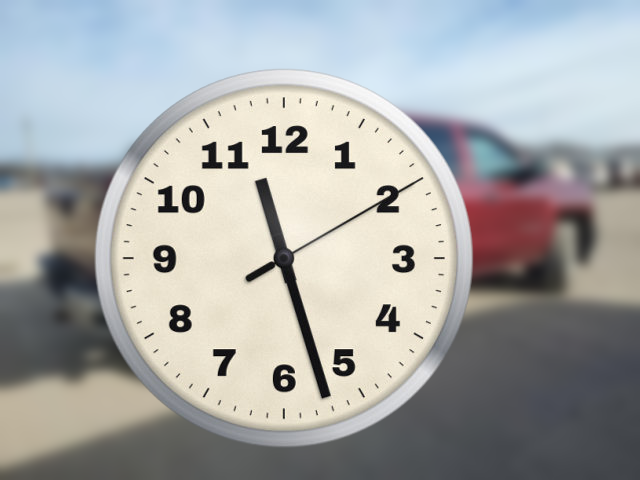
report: 11,27,10
